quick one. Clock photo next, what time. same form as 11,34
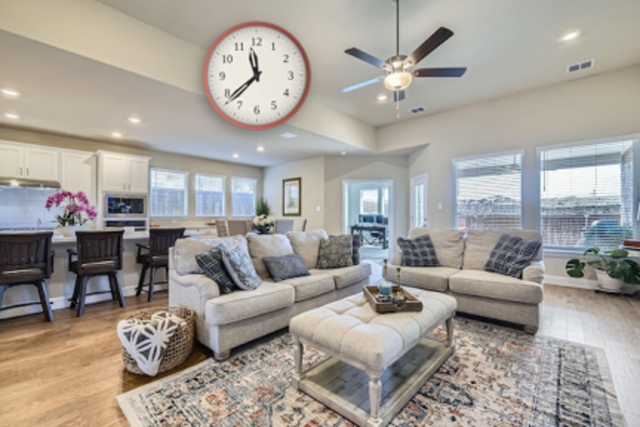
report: 11,38
